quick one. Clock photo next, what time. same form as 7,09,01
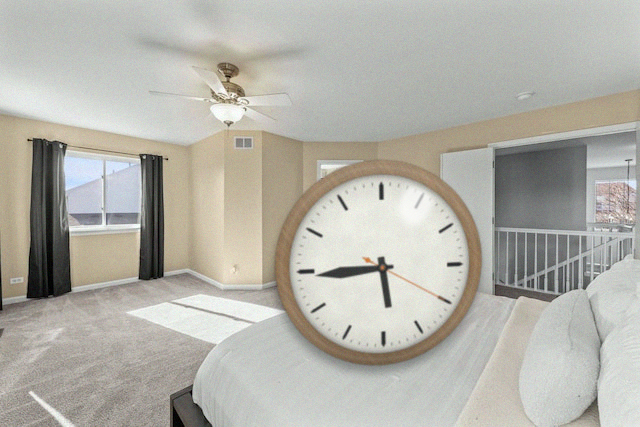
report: 5,44,20
